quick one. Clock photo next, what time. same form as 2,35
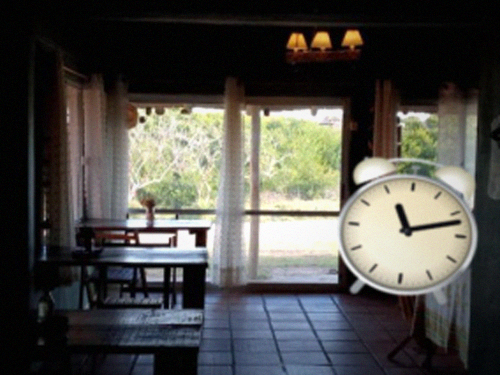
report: 11,12
